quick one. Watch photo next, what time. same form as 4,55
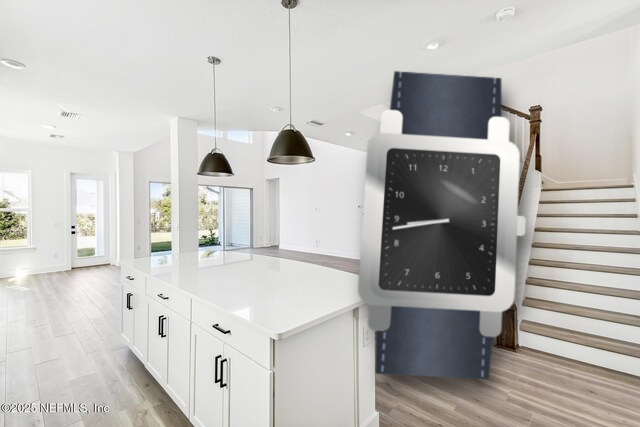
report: 8,43
